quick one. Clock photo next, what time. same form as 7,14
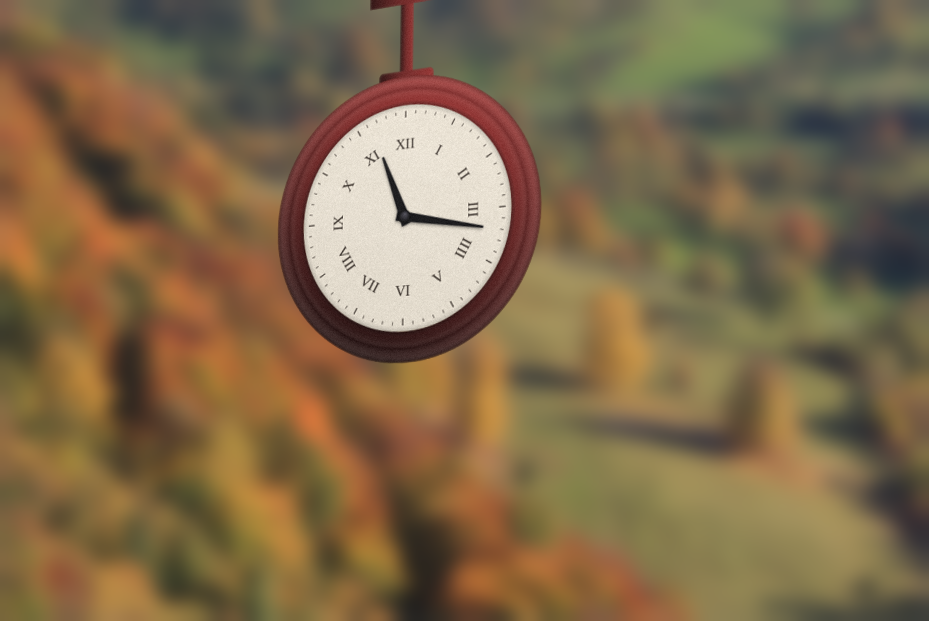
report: 11,17
